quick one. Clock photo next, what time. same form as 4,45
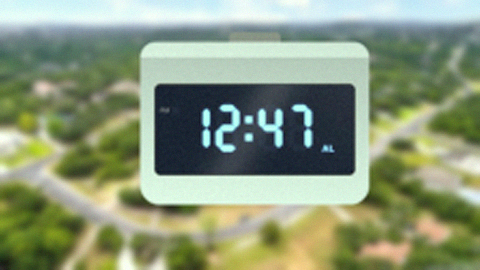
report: 12,47
